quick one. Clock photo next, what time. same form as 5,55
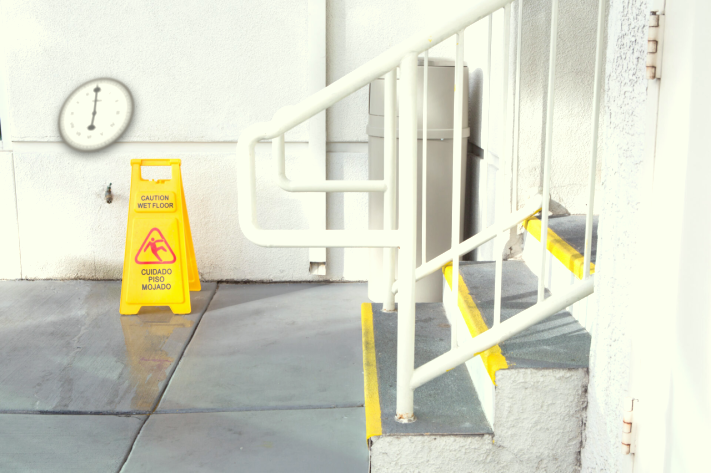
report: 5,59
